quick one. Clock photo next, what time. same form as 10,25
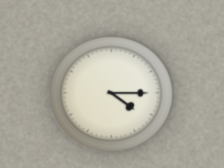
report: 4,15
